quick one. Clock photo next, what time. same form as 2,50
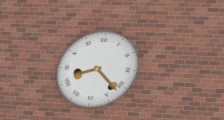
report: 8,22
